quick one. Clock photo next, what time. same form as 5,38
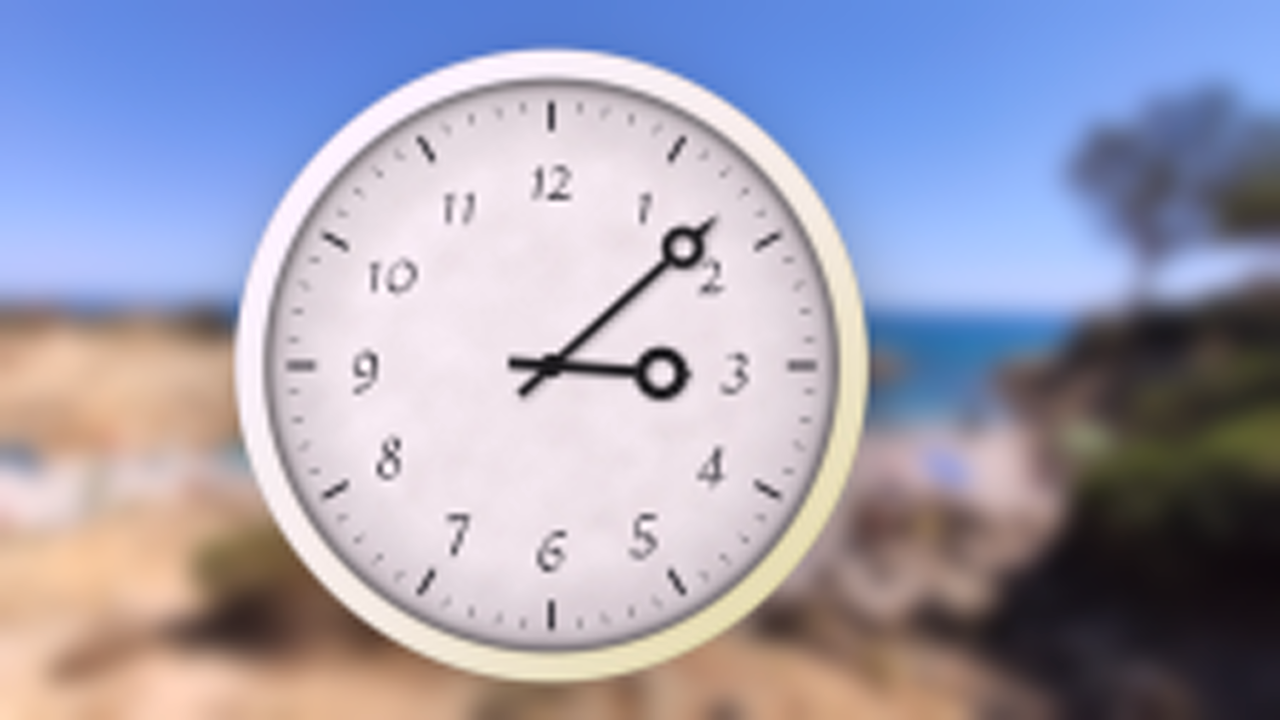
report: 3,08
